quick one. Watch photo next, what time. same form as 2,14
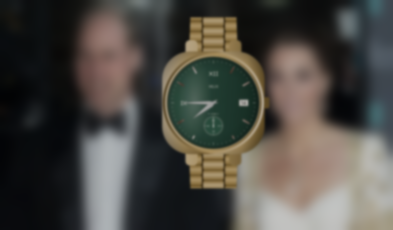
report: 7,45
